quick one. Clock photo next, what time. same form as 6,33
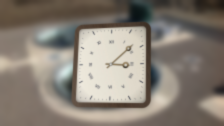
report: 3,08
